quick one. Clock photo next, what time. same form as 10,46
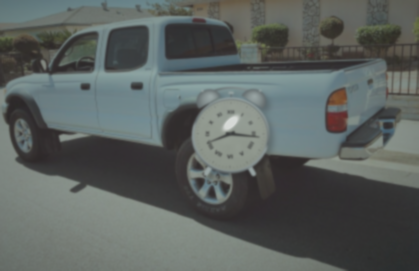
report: 8,16
